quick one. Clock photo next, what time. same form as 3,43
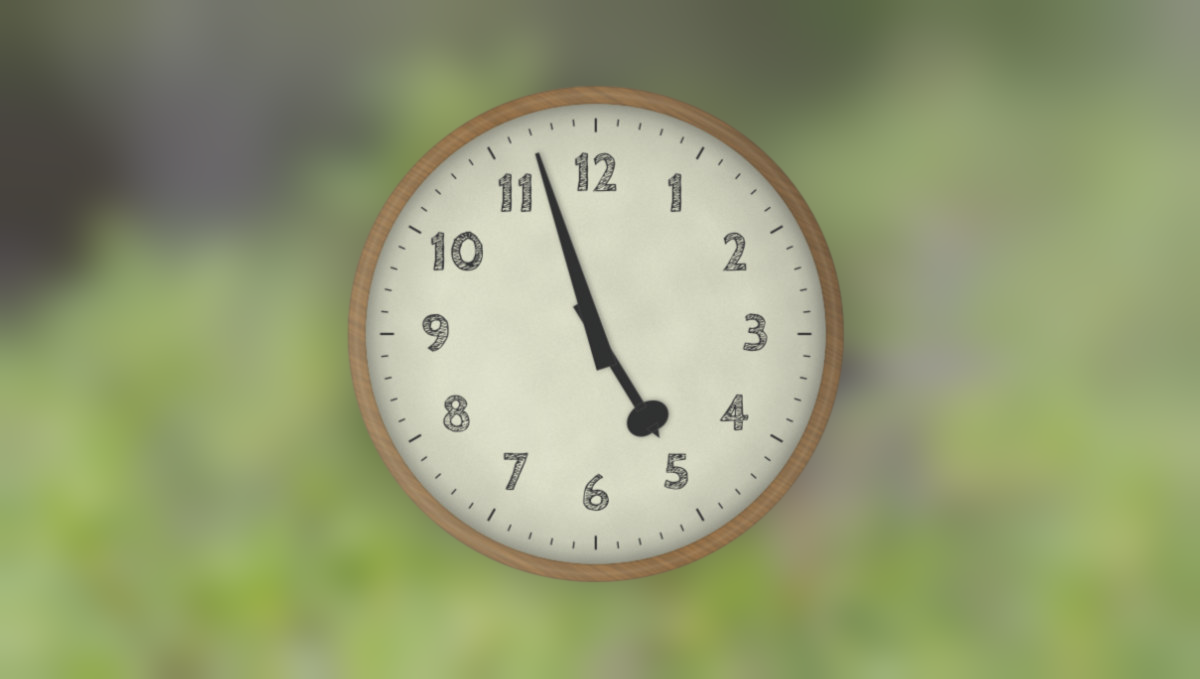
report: 4,57
